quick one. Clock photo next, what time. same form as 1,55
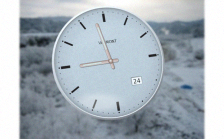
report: 8,58
